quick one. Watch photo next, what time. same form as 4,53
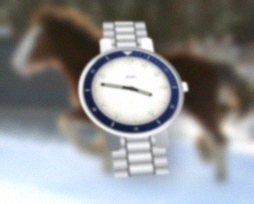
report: 3,47
